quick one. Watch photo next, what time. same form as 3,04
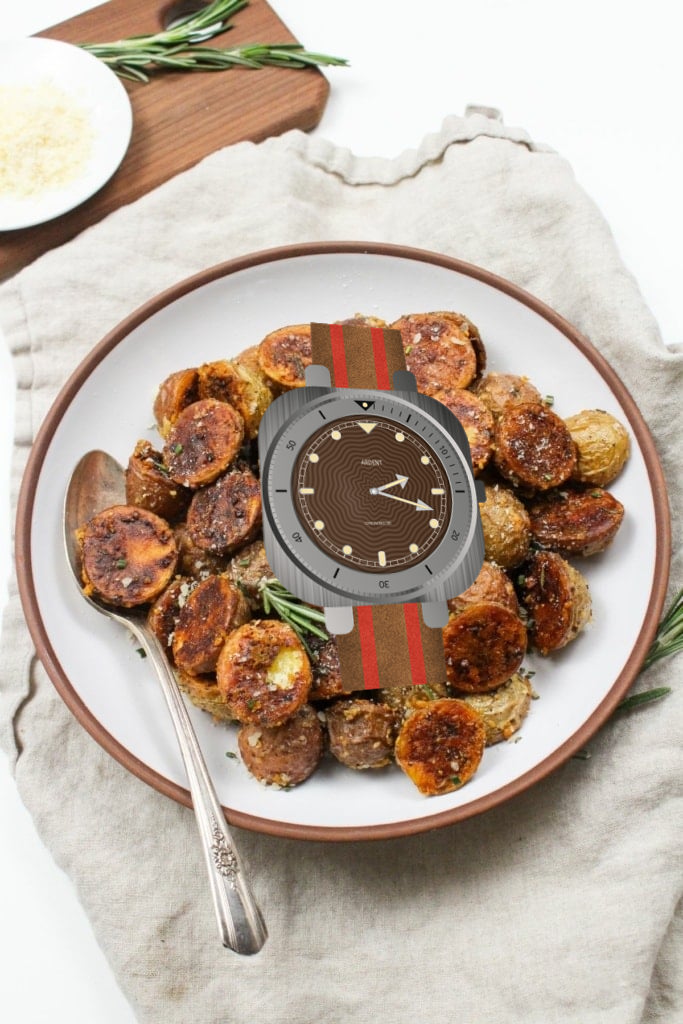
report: 2,18
